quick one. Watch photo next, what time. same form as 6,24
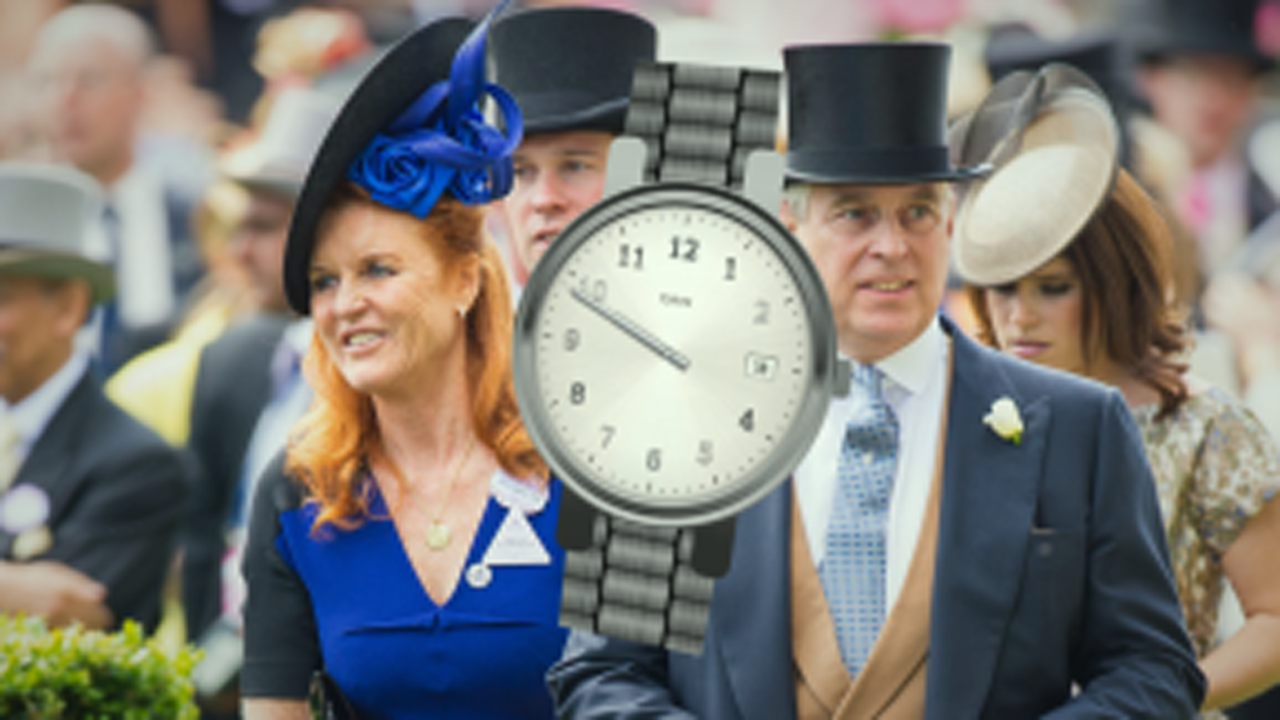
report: 9,49
